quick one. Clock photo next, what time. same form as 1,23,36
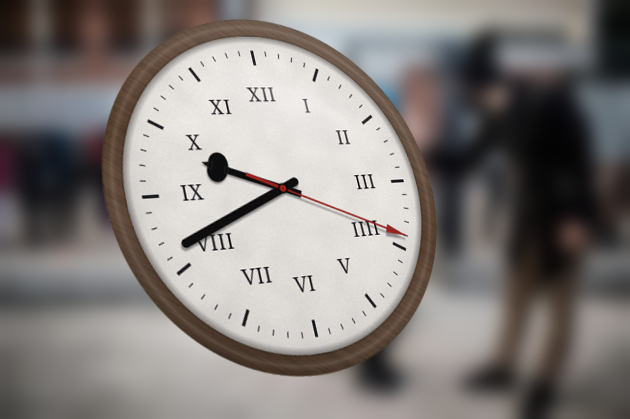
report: 9,41,19
